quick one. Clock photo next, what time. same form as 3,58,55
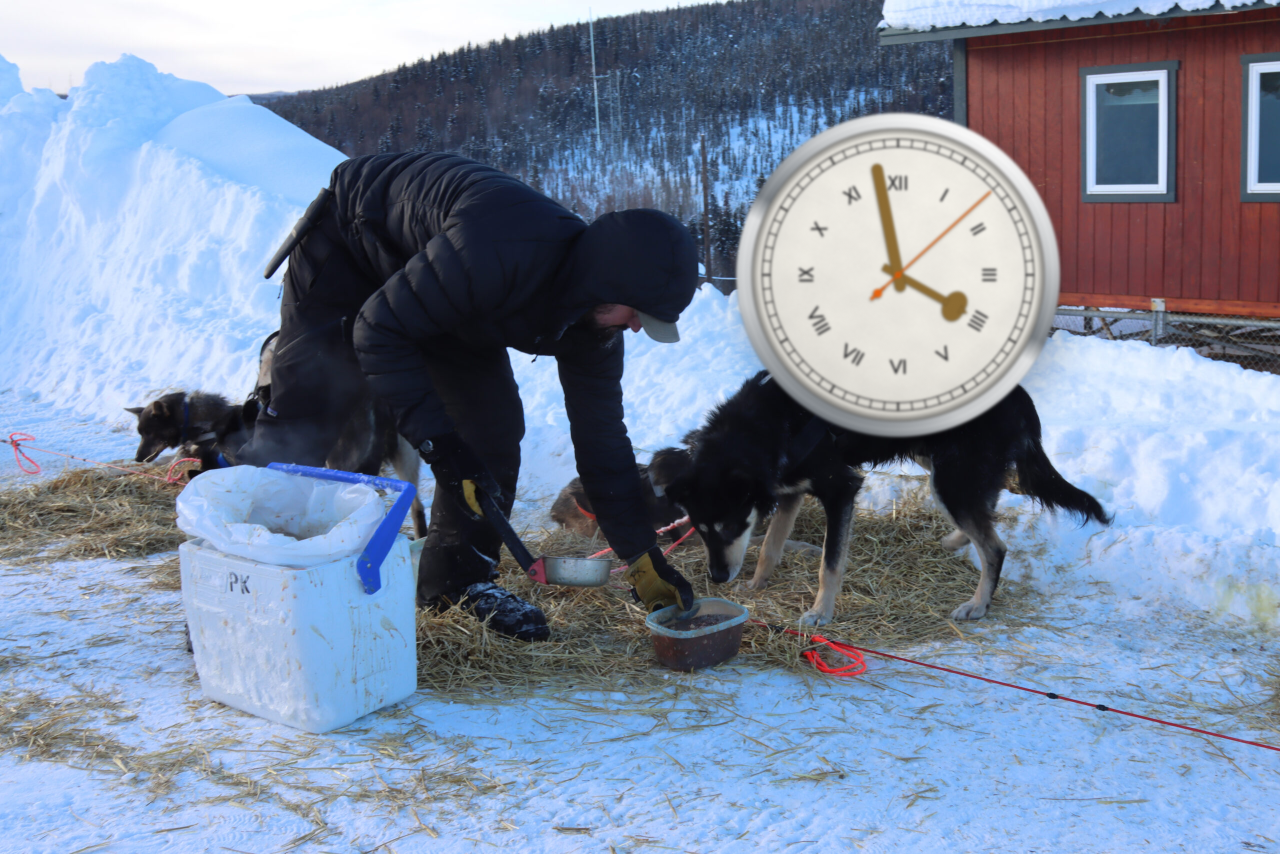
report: 3,58,08
